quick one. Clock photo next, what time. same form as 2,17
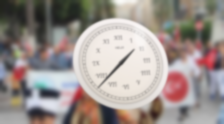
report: 1,38
